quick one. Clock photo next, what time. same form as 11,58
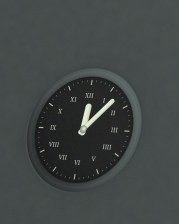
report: 12,07
